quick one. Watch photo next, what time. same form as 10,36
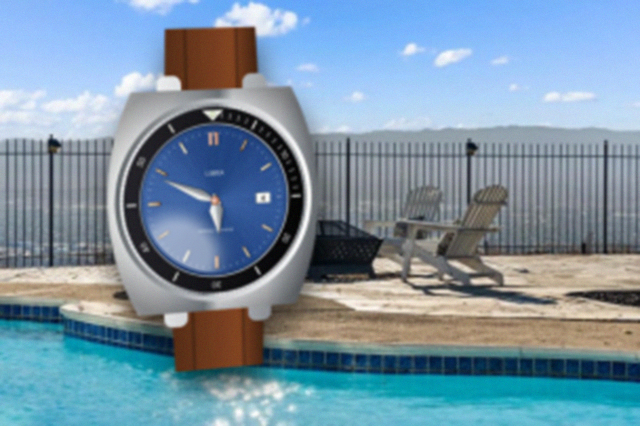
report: 5,49
